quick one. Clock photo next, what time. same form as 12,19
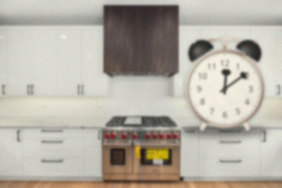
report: 12,09
